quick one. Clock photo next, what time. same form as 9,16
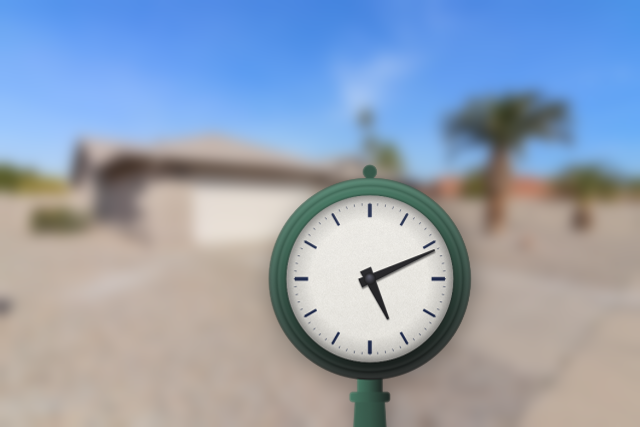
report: 5,11
